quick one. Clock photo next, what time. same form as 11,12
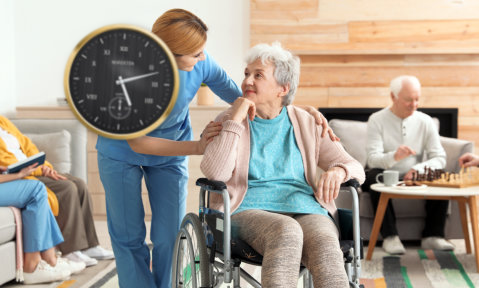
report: 5,12
